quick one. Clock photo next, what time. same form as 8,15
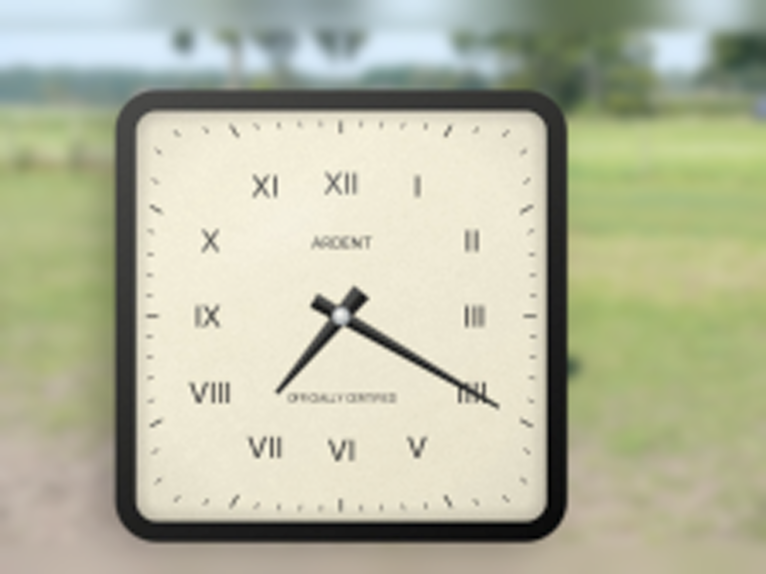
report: 7,20
